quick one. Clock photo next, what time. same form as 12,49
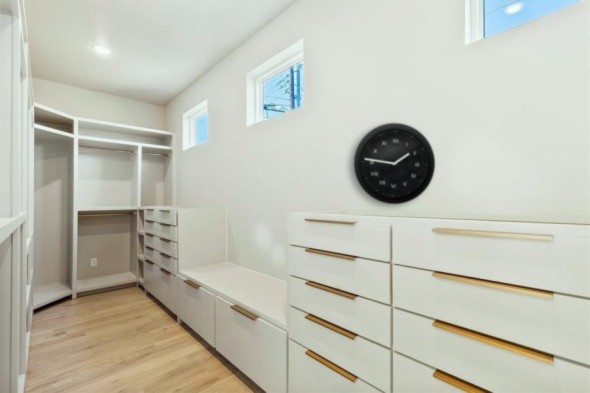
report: 1,46
